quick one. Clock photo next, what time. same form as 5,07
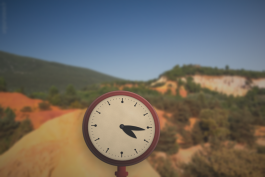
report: 4,16
